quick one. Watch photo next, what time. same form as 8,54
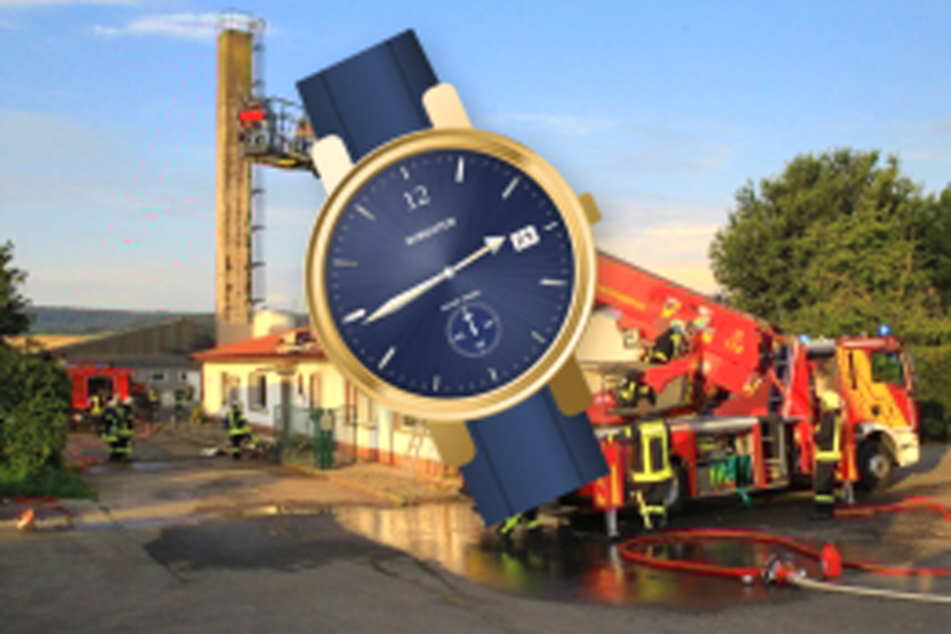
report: 2,44
